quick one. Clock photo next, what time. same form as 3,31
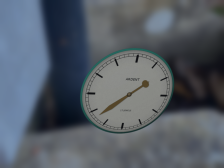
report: 1,38
